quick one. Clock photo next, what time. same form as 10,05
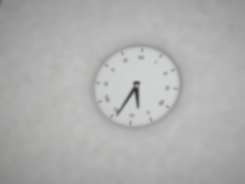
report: 5,34
